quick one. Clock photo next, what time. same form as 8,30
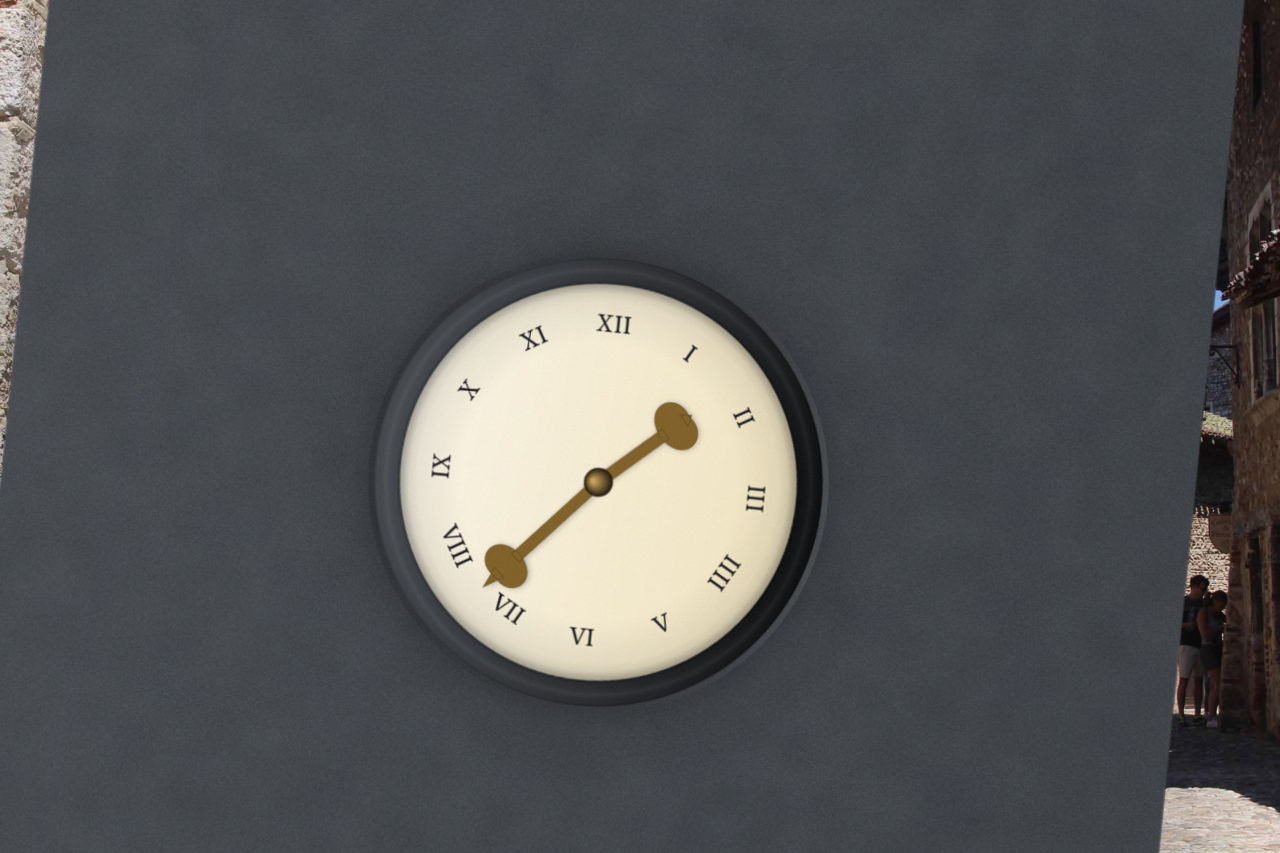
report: 1,37
